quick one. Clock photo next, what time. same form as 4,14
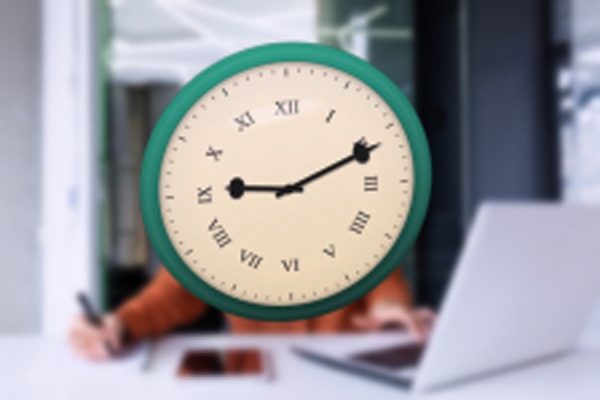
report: 9,11
